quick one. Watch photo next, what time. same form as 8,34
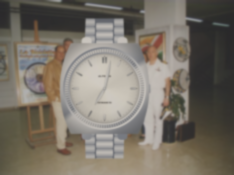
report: 7,02
